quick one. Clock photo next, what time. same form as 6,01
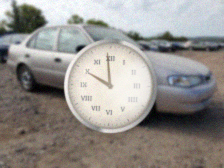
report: 9,59
